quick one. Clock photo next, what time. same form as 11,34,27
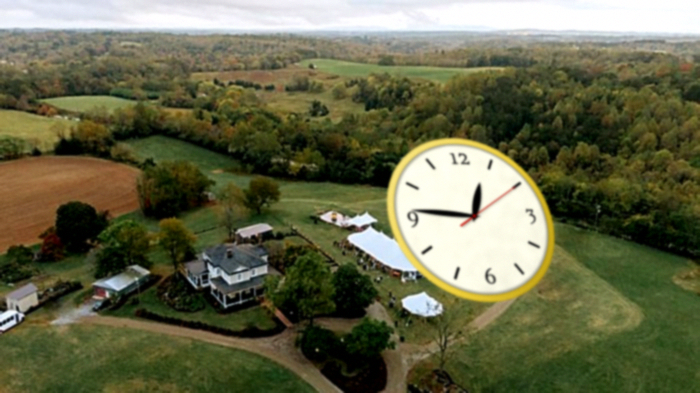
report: 12,46,10
